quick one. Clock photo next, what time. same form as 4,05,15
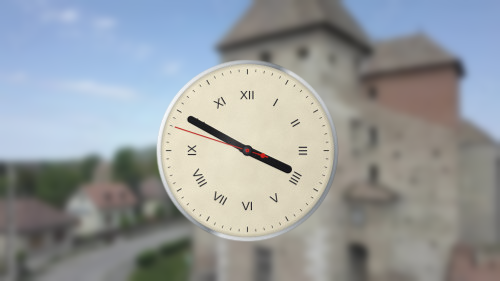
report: 3,49,48
